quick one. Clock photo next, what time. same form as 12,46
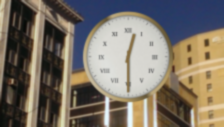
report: 12,30
